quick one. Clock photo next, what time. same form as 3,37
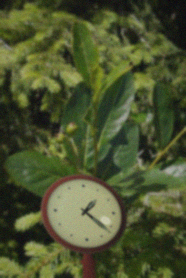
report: 1,22
